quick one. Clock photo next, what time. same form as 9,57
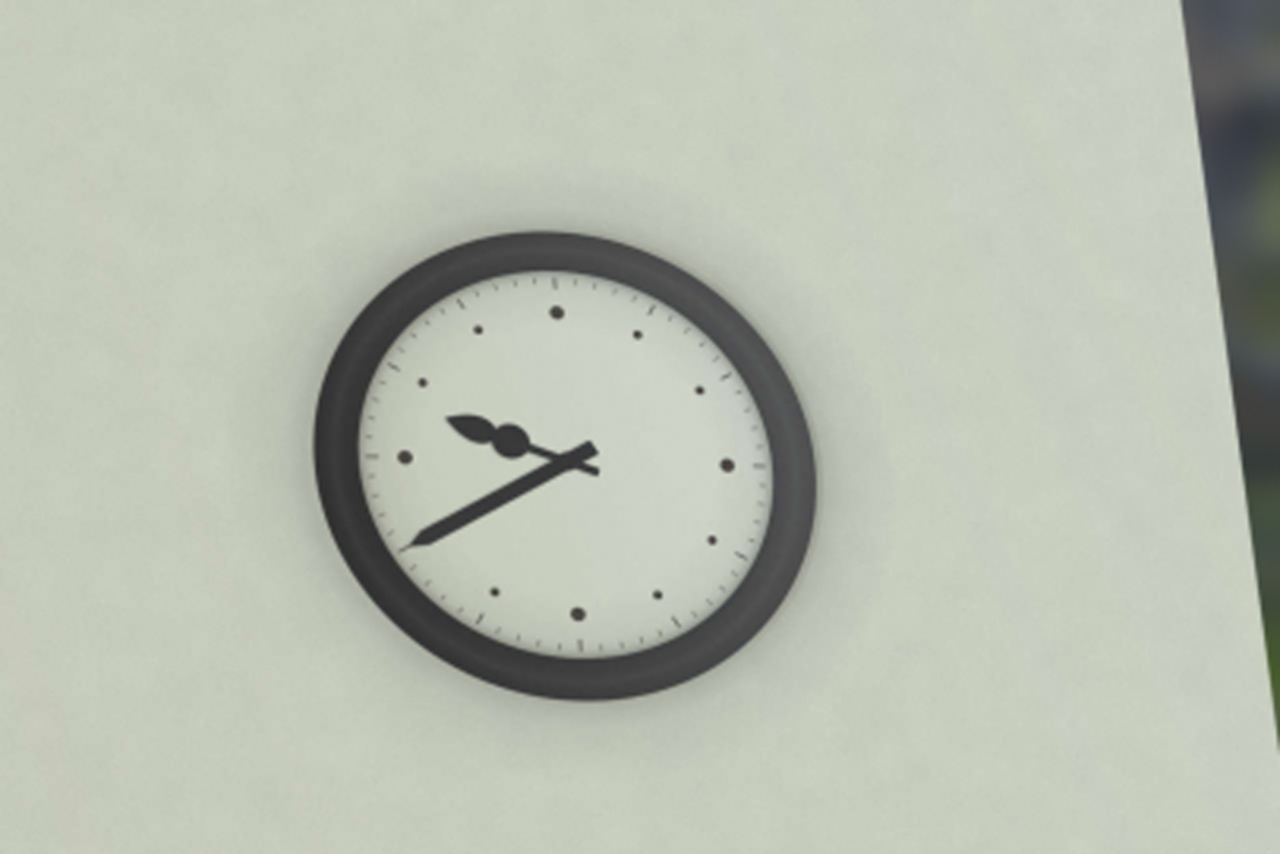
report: 9,40
